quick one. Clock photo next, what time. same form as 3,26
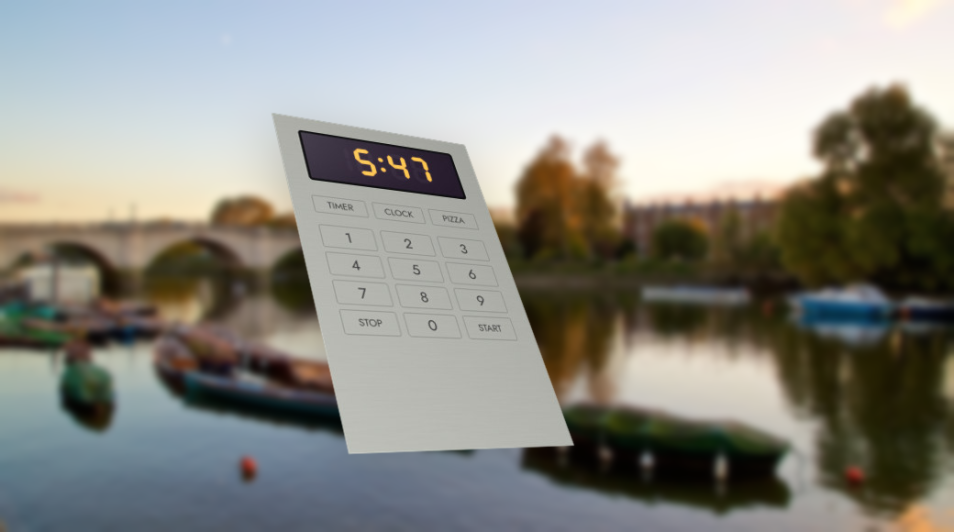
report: 5,47
